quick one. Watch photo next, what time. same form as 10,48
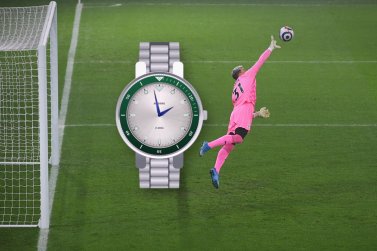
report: 1,58
